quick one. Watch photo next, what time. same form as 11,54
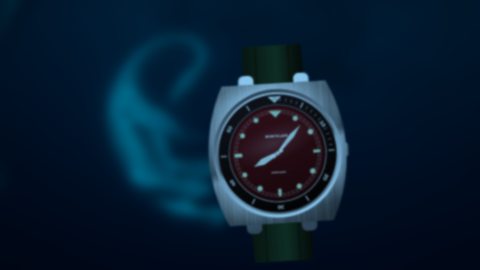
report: 8,07
